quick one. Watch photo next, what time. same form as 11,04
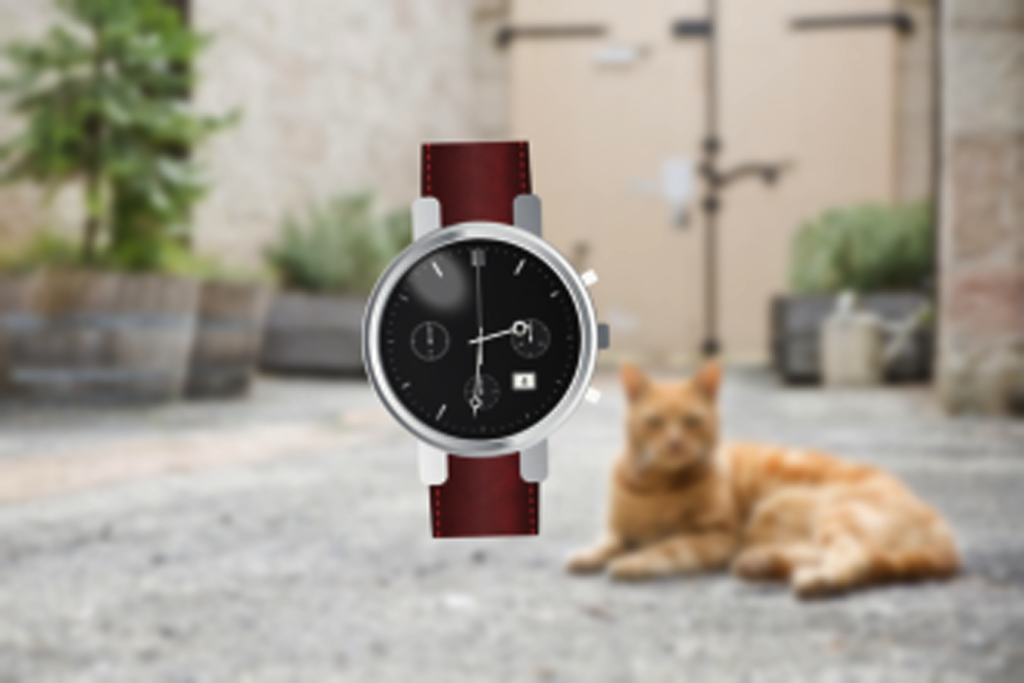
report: 2,31
